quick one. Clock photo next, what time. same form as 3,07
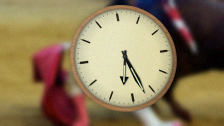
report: 6,27
